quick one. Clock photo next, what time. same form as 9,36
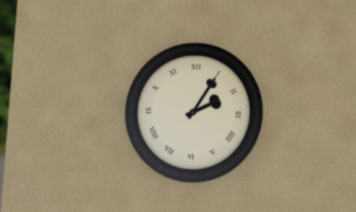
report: 2,05
